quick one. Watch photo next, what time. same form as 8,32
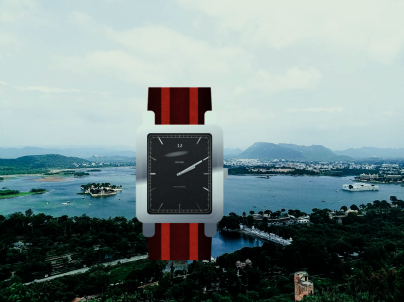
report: 2,10
